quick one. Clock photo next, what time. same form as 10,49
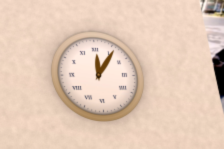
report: 12,06
